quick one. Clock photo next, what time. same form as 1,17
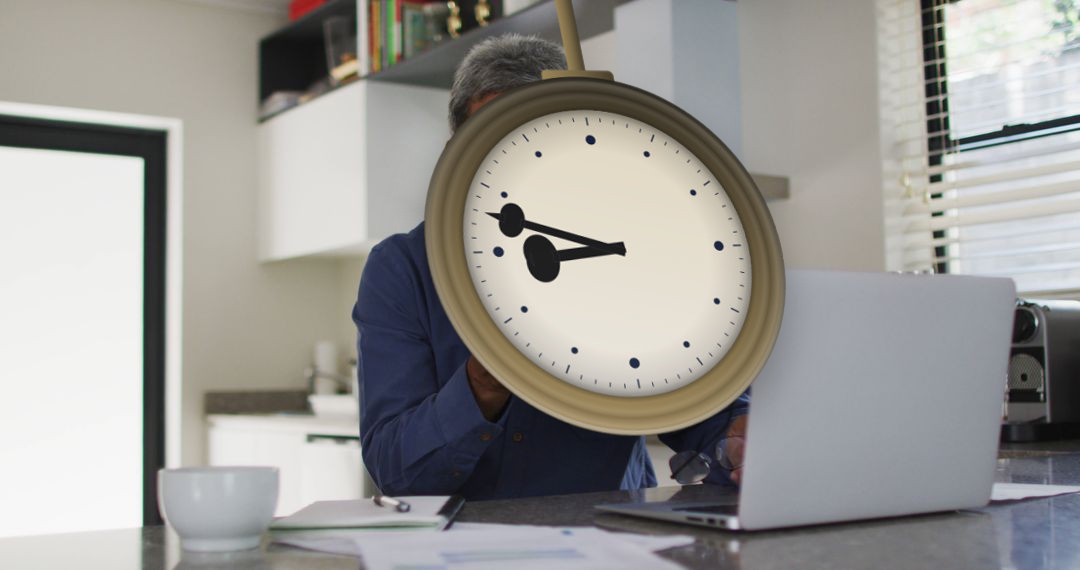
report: 8,48
